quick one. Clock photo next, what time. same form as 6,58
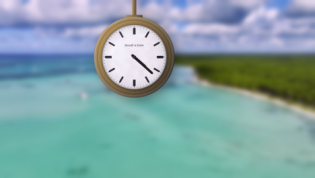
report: 4,22
